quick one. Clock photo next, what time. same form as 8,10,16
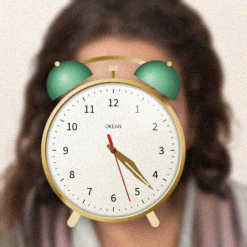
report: 4,22,27
